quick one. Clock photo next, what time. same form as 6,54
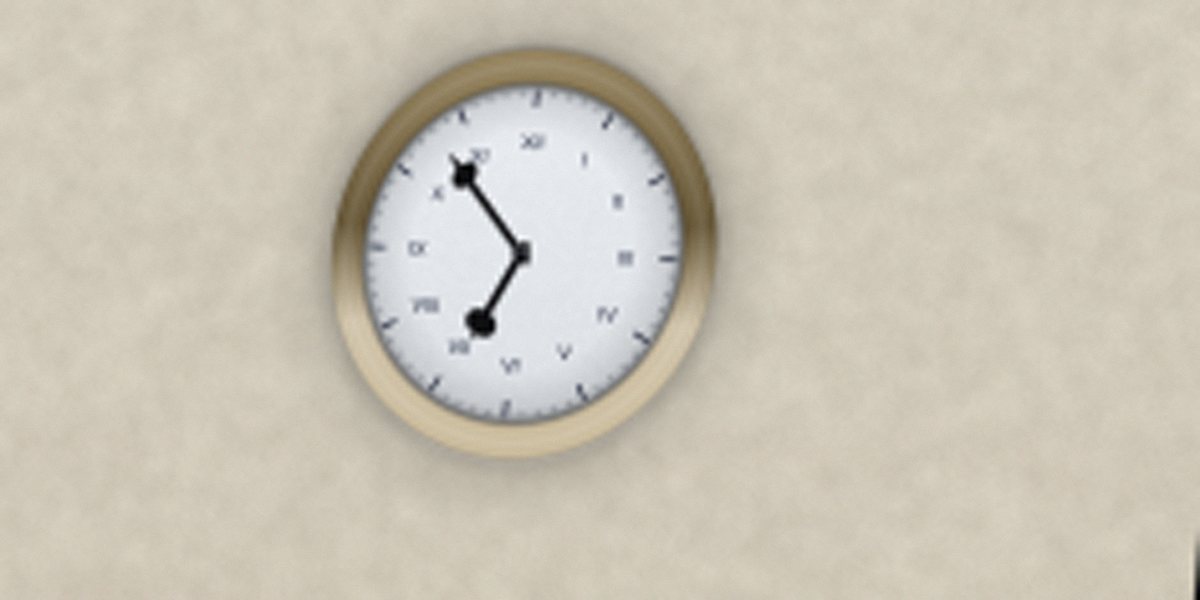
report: 6,53
